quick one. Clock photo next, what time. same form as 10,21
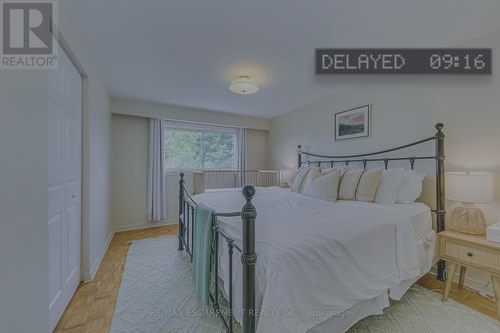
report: 9,16
